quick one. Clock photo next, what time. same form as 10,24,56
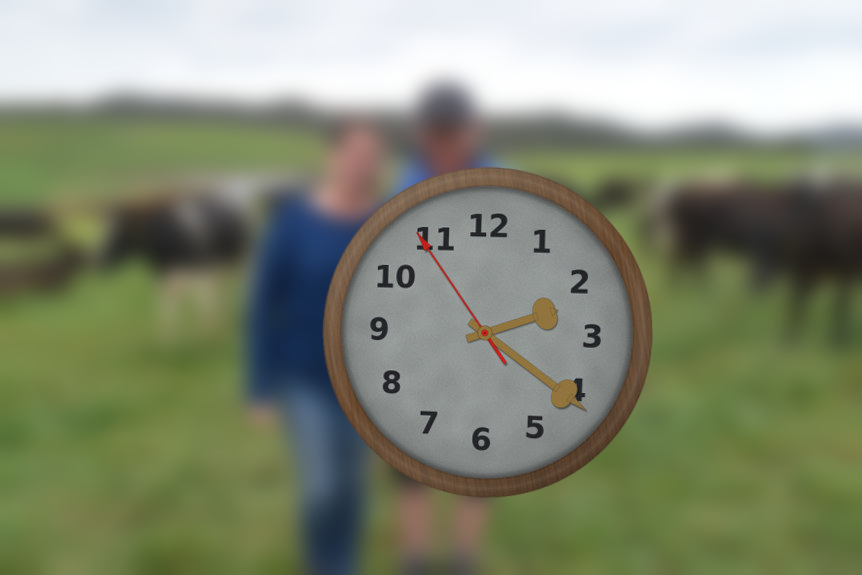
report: 2,20,54
